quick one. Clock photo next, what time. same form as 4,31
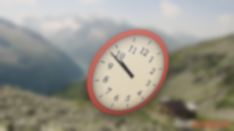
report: 9,48
